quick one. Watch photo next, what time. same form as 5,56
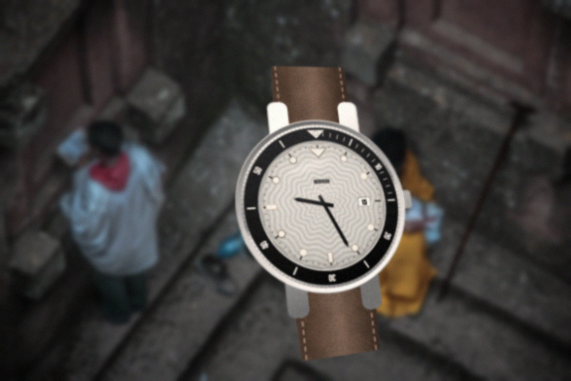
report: 9,26
